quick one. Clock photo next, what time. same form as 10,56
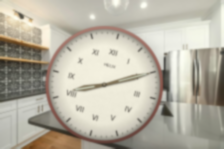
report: 8,10
